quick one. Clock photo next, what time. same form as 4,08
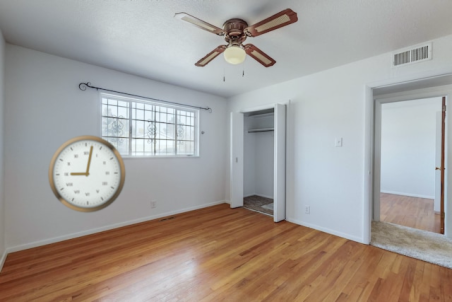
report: 9,02
